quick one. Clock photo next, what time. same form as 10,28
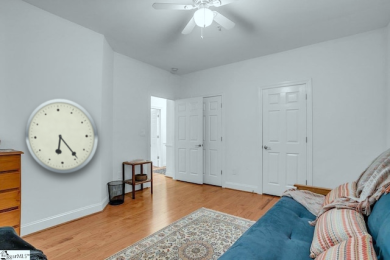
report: 6,24
